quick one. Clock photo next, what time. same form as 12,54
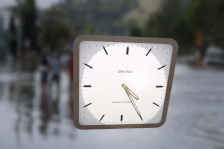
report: 4,25
